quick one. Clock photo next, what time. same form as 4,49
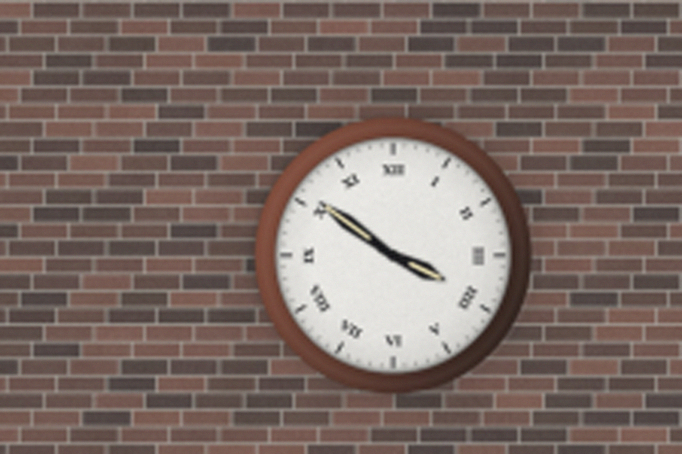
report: 3,51
